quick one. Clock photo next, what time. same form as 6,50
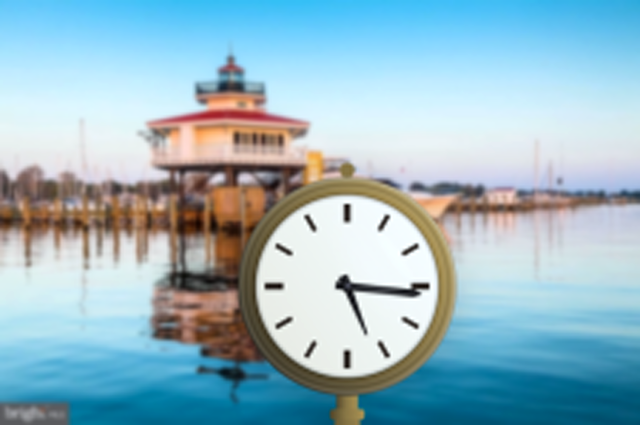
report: 5,16
